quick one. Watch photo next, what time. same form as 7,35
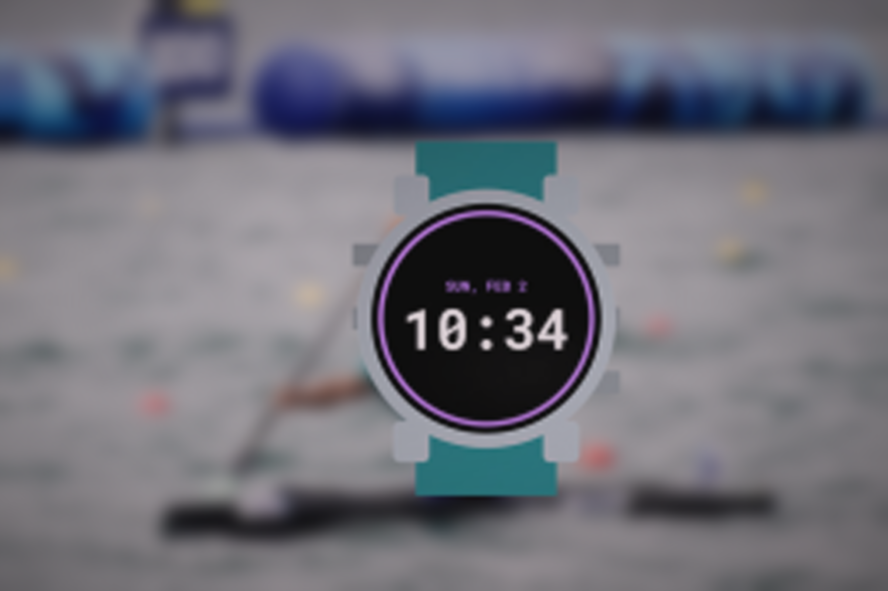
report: 10,34
